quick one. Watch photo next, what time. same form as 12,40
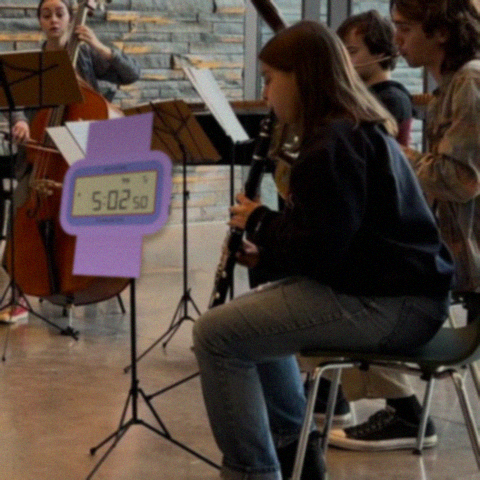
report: 5,02
